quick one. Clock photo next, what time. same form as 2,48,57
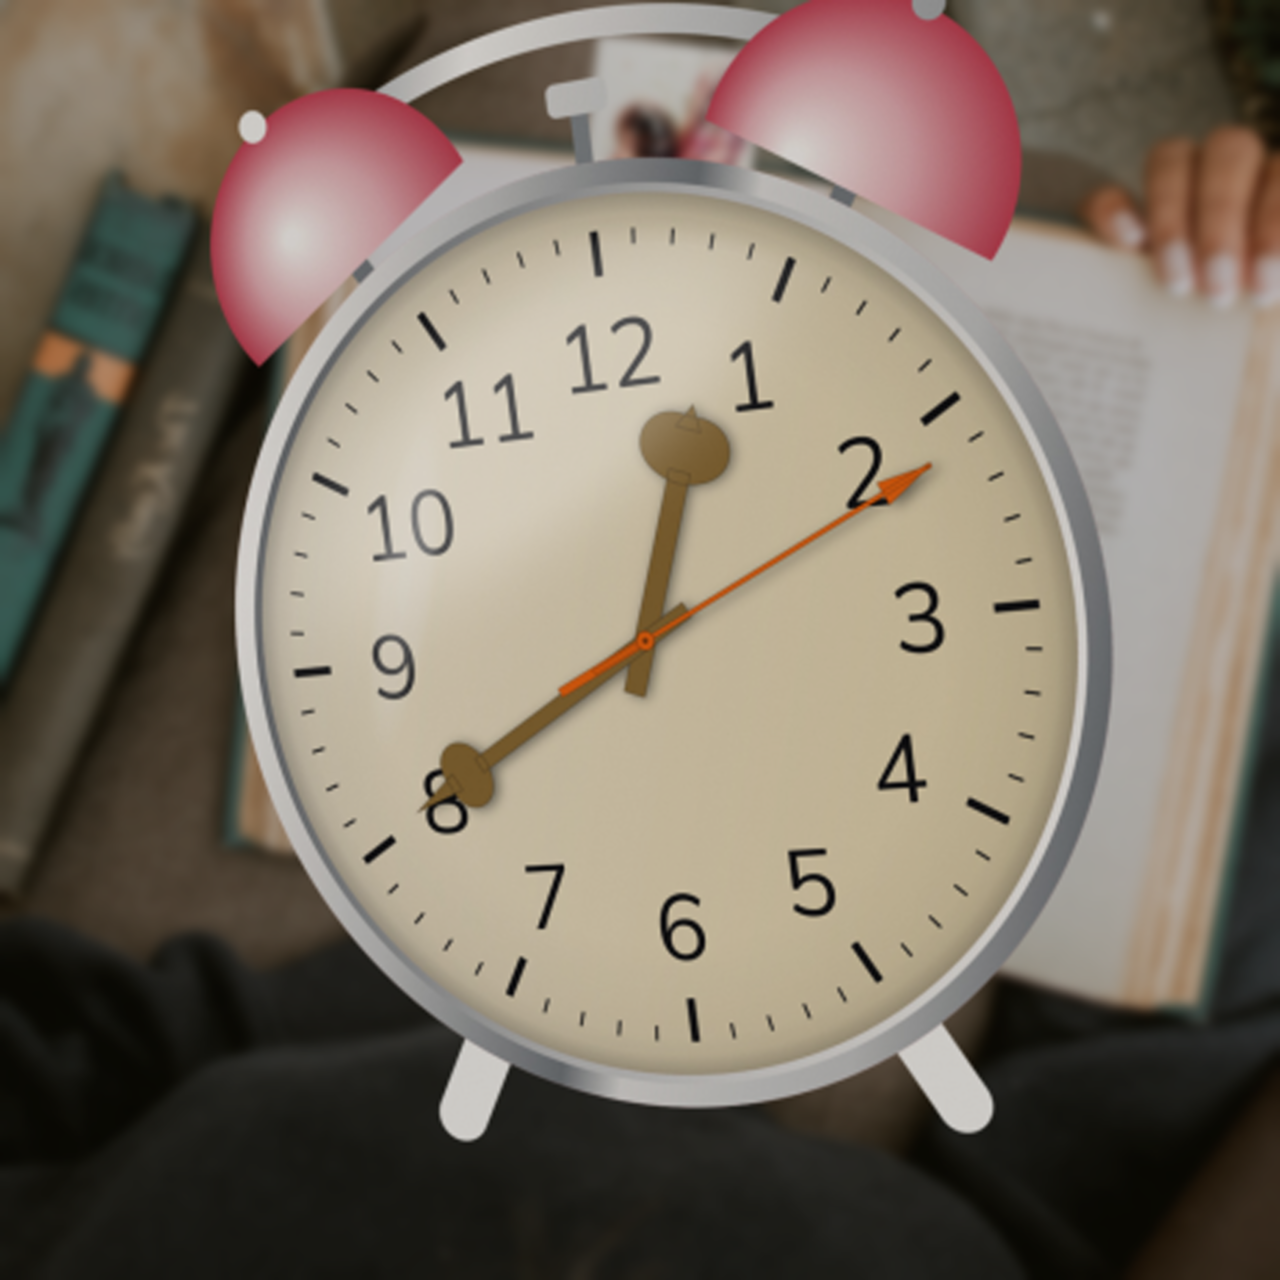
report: 12,40,11
